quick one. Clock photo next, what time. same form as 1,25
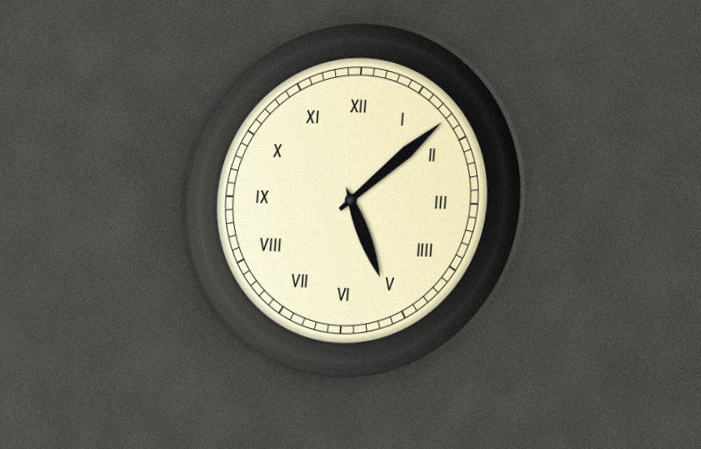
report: 5,08
